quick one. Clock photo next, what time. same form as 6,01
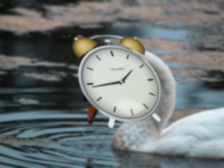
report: 1,44
